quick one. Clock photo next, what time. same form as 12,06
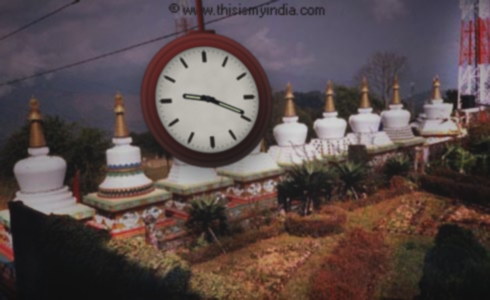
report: 9,19
